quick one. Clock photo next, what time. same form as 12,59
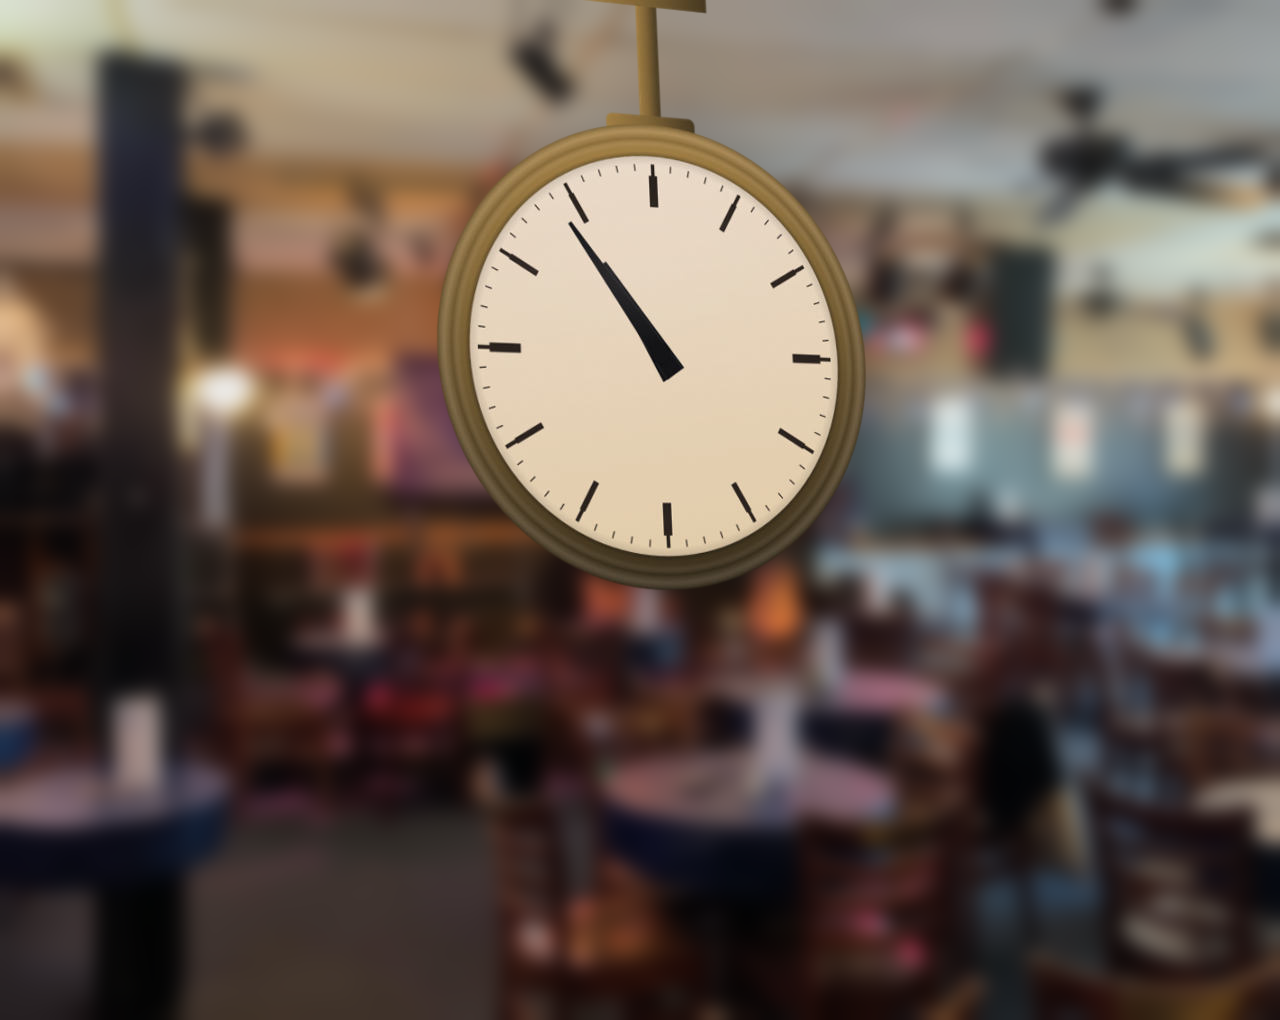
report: 10,54
